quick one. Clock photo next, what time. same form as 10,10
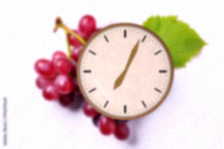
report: 7,04
